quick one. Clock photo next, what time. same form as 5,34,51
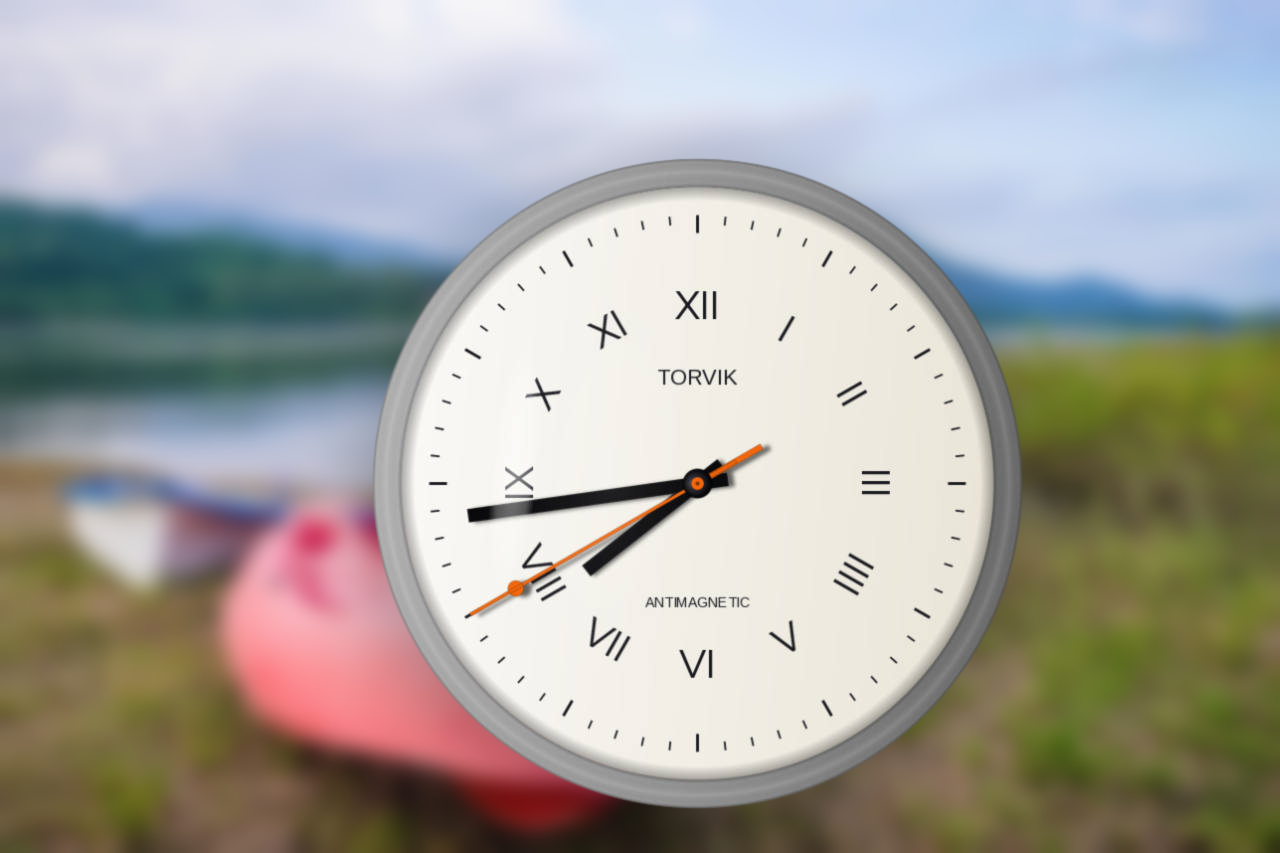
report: 7,43,40
